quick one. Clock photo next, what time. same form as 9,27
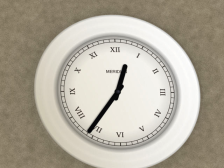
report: 12,36
